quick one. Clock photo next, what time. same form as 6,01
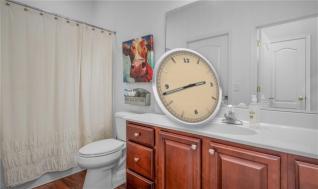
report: 2,43
